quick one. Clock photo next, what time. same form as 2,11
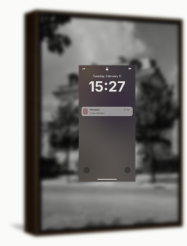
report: 15,27
